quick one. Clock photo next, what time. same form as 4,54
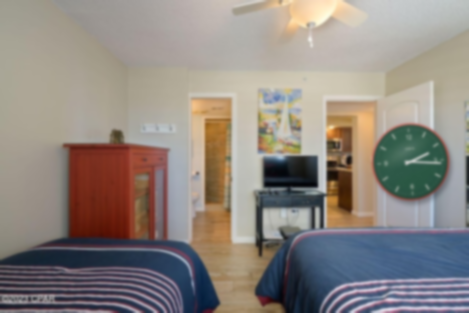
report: 2,16
